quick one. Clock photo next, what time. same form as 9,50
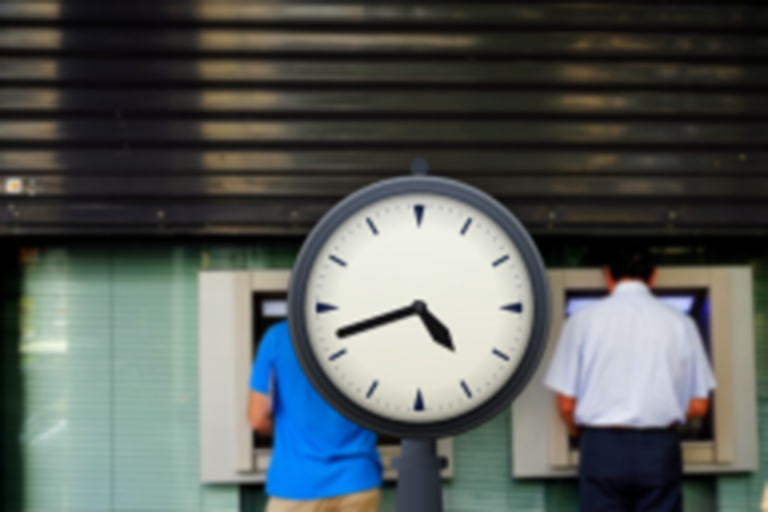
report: 4,42
